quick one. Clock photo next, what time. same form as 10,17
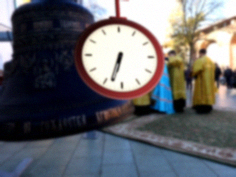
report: 6,33
